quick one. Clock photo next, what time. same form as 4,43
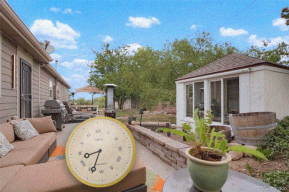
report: 8,34
